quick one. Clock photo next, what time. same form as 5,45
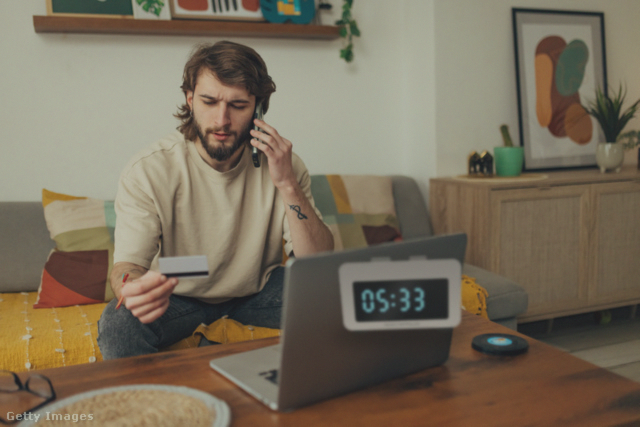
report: 5,33
